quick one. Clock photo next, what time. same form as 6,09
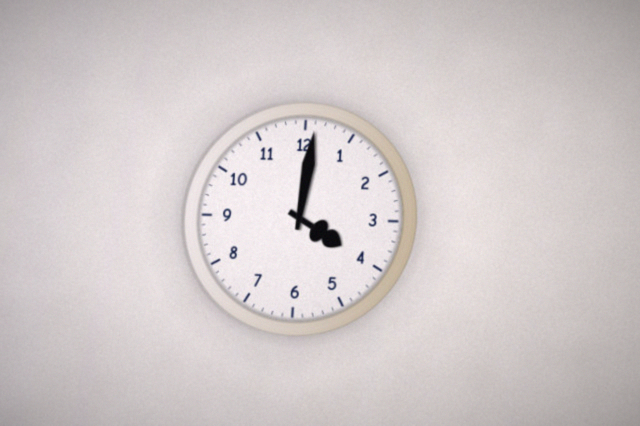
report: 4,01
